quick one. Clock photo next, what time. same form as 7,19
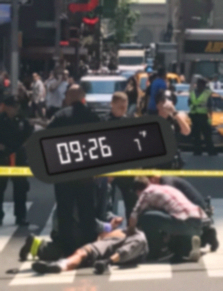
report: 9,26
